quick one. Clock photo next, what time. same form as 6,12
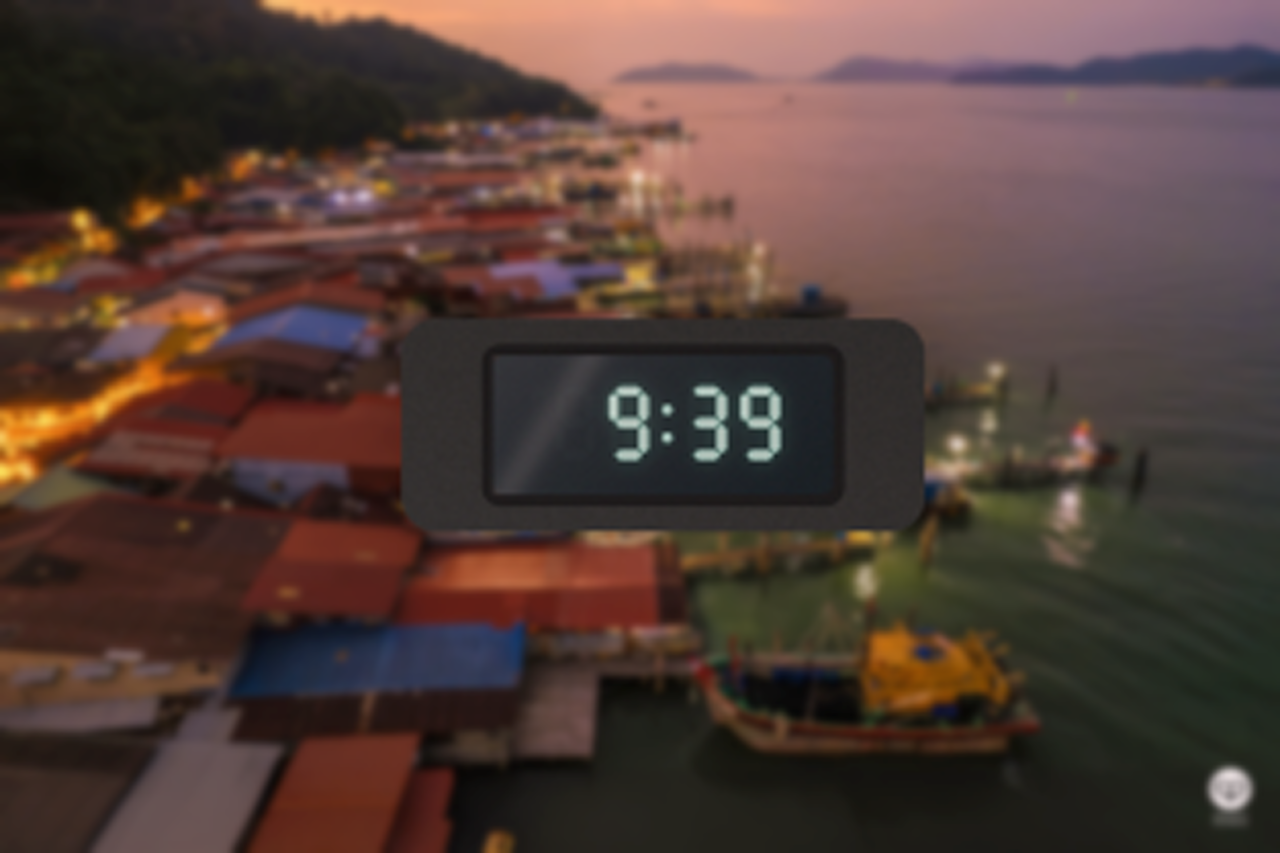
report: 9,39
